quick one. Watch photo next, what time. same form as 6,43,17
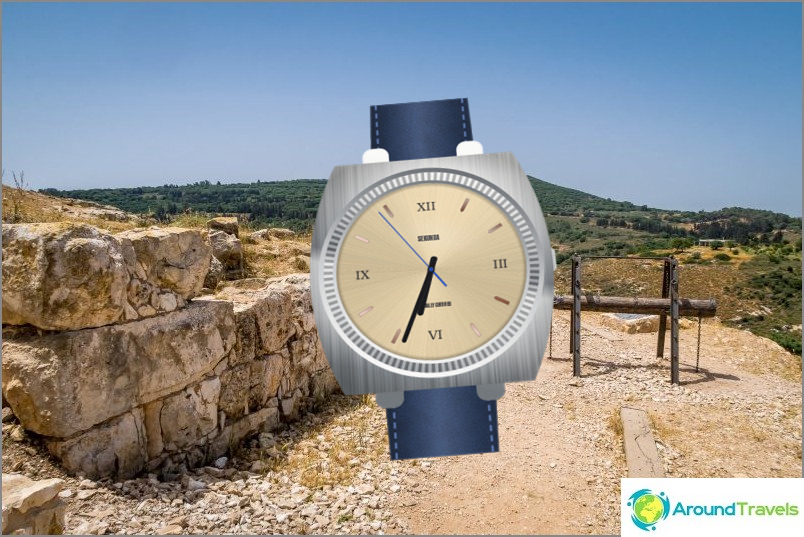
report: 6,33,54
